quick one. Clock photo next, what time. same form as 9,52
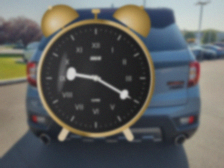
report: 9,20
